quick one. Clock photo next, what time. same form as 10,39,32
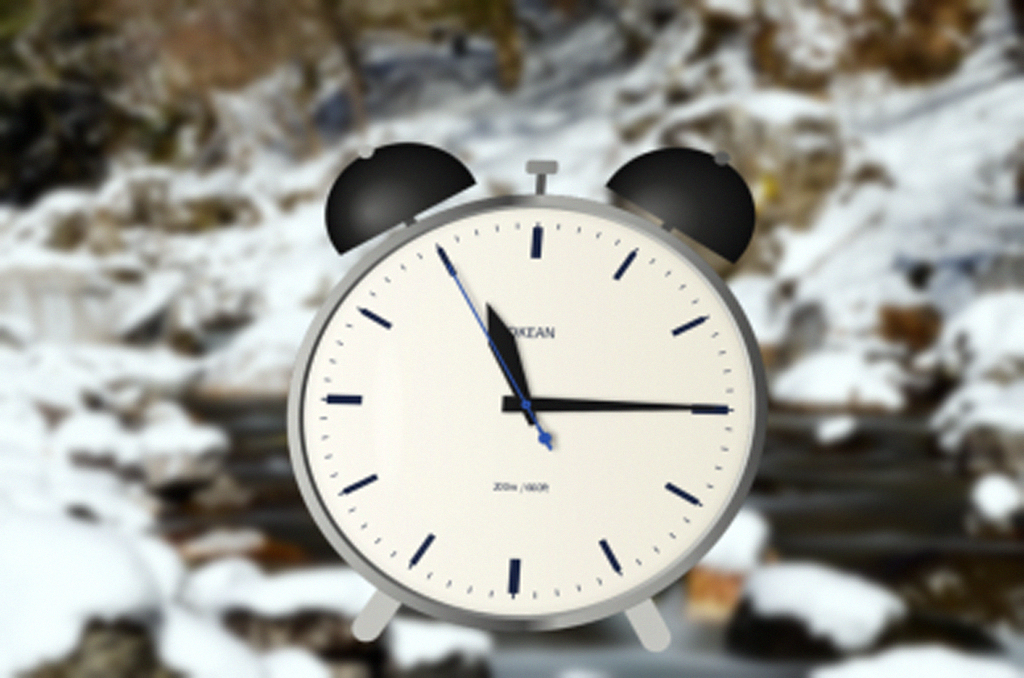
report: 11,14,55
